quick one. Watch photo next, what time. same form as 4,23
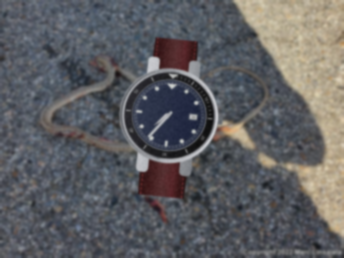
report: 7,36
